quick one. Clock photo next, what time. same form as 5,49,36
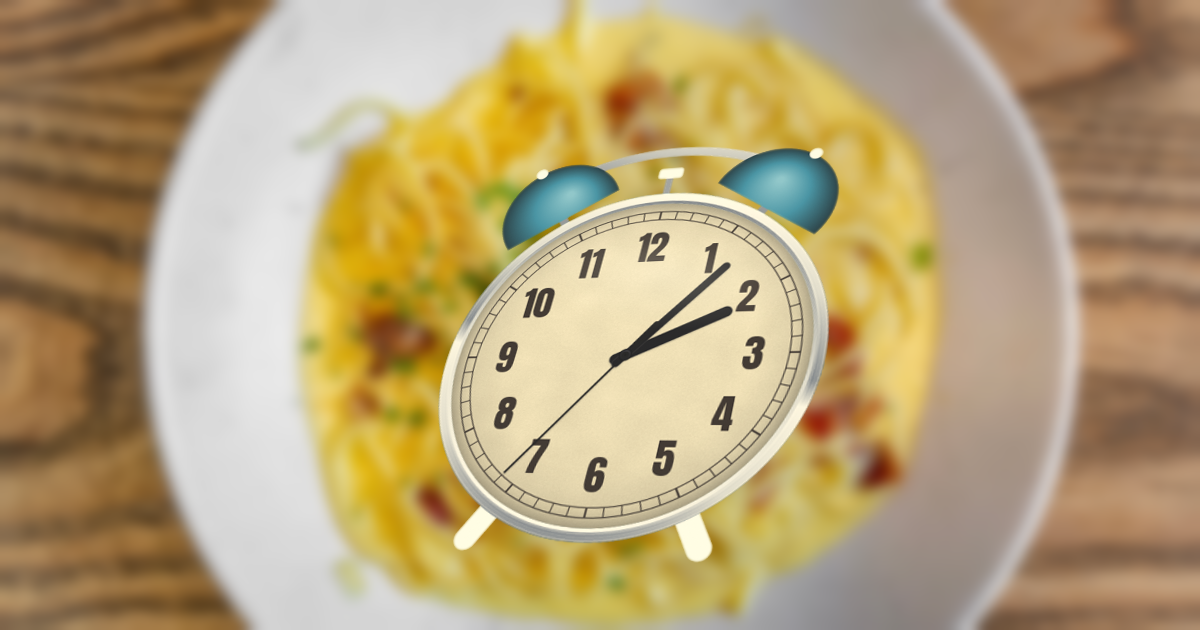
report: 2,06,36
